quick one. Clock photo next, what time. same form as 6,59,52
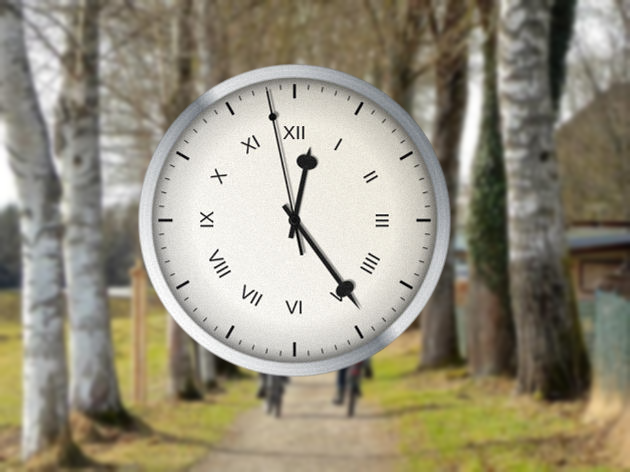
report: 12,23,58
